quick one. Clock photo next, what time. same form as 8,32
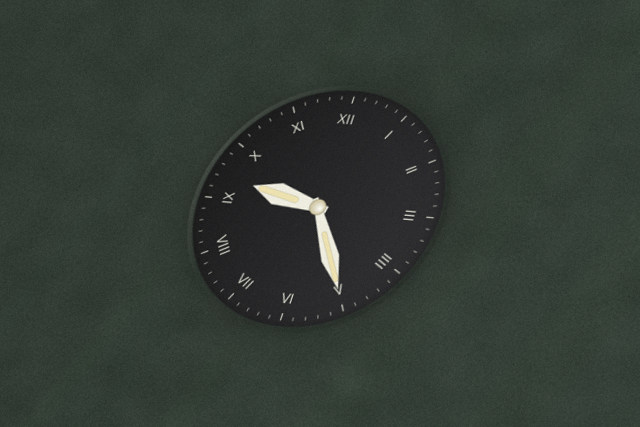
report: 9,25
